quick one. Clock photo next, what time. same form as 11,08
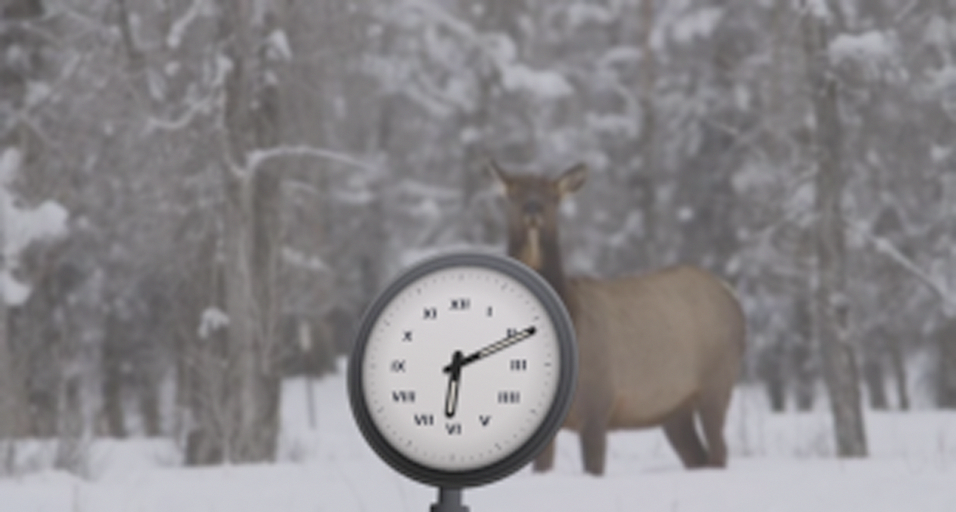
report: 6,11
